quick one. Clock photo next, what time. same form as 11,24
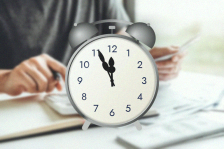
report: 11,56
